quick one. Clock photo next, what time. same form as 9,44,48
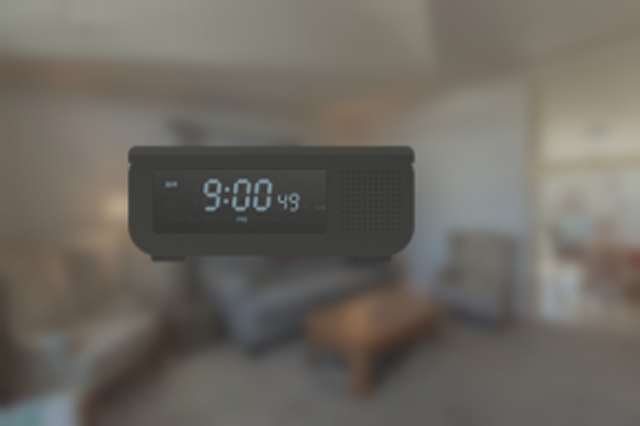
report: 9,00,49
